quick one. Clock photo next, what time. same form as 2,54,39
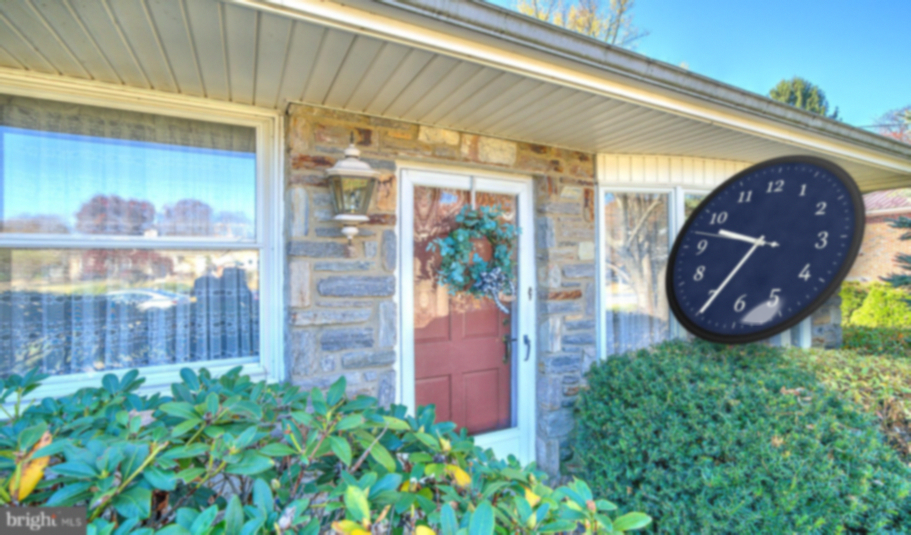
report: 9,34,47
